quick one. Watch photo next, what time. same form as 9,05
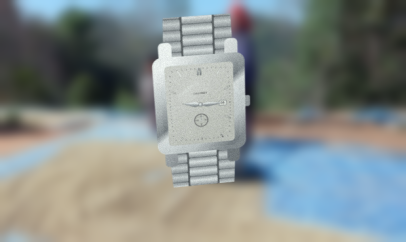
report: 9,15
